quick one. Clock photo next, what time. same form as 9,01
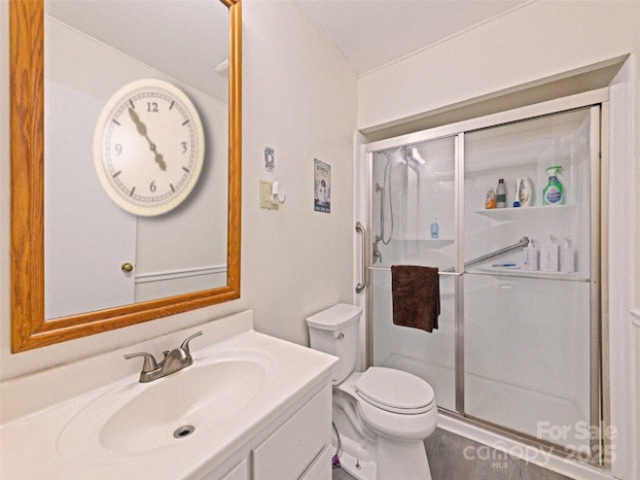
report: 4,54
